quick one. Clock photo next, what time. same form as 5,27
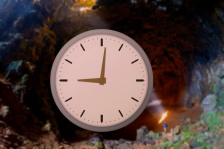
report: 9,01
